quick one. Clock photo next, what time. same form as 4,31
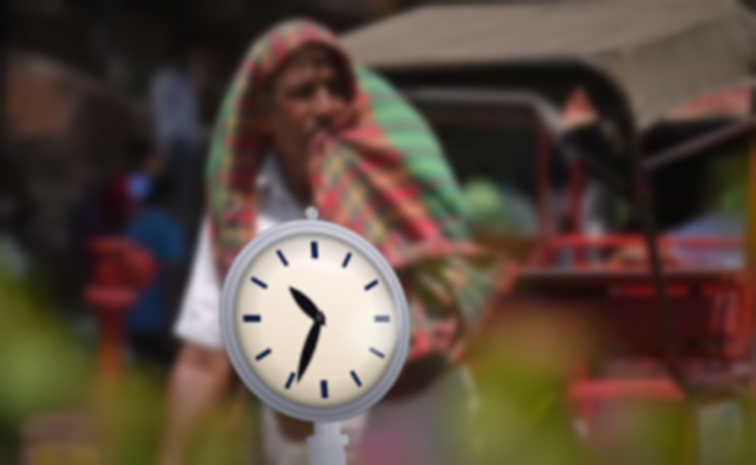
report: 10,34
